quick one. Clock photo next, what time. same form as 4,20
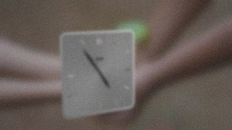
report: 4,54
